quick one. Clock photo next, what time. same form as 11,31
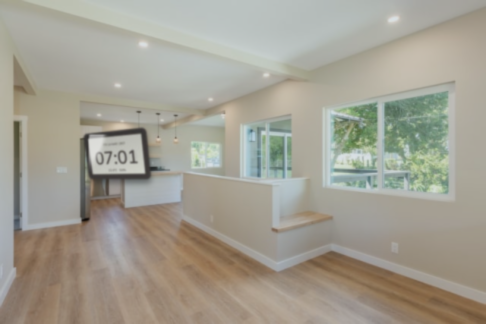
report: 7,01
